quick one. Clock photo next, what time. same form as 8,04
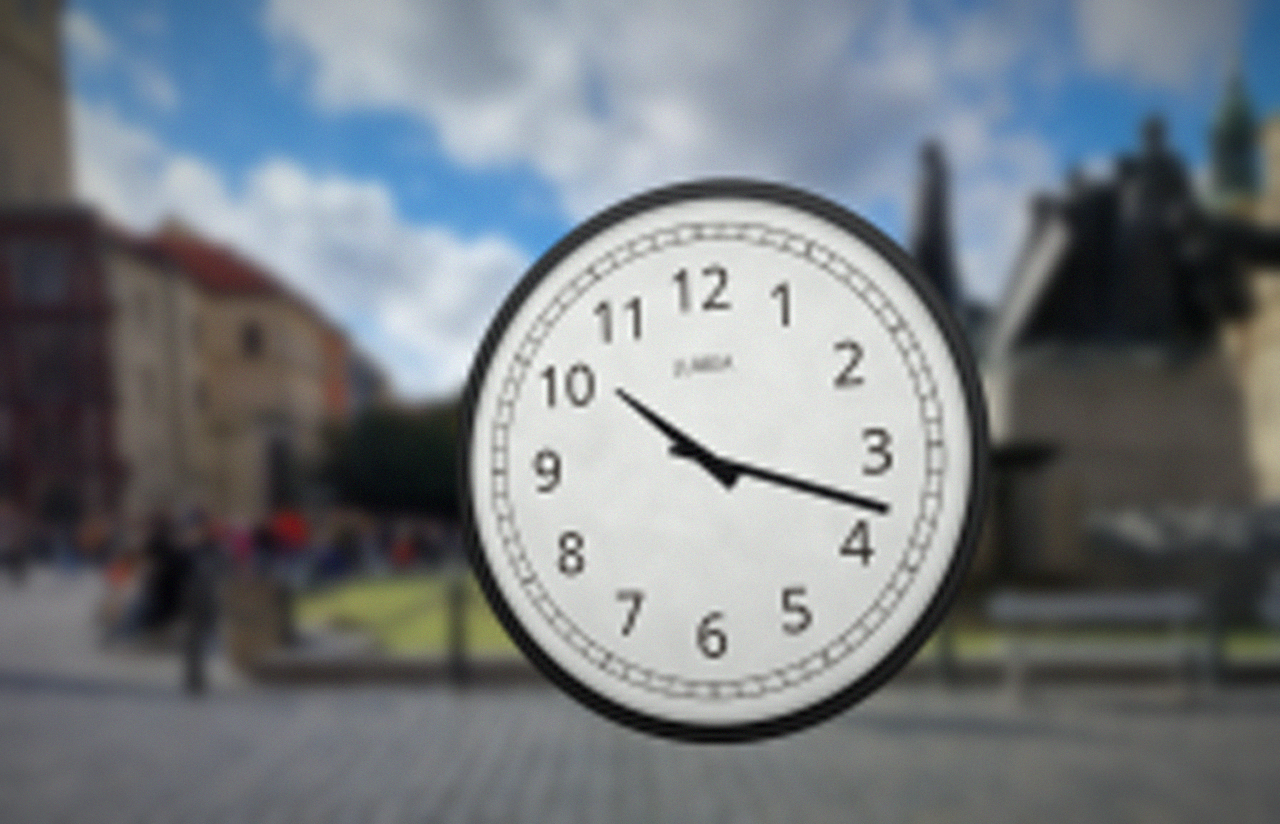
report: 10,18
